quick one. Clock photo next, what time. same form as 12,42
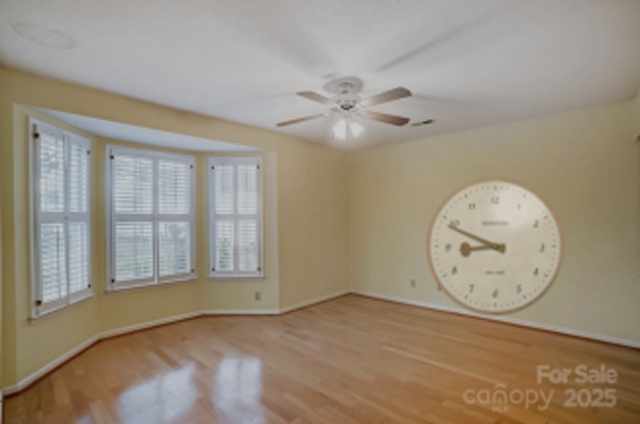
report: 8,49
